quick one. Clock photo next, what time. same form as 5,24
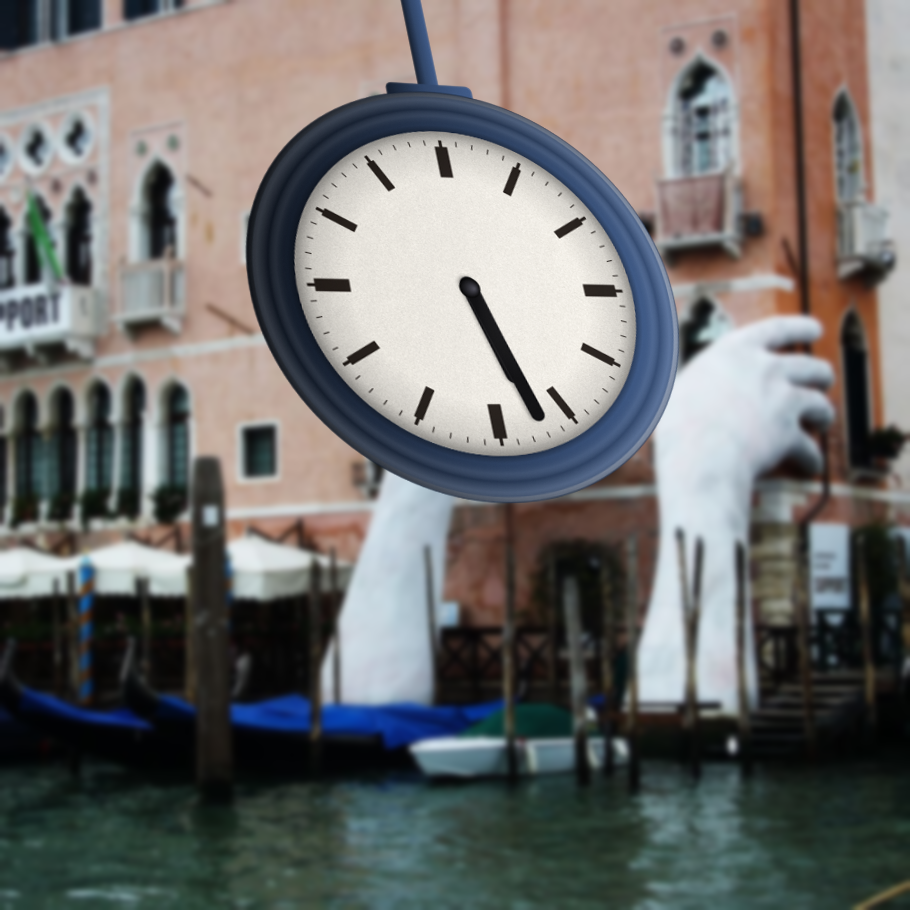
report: 5,27
